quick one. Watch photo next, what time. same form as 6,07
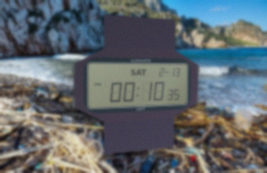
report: 0,10
